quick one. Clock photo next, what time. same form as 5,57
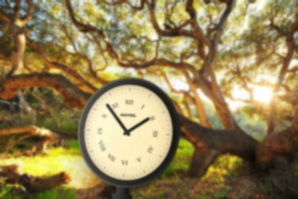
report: 1,53
